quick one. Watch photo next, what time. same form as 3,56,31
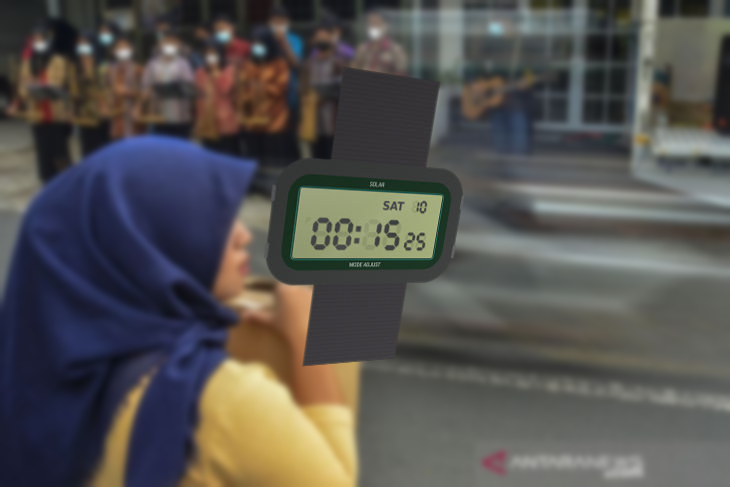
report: 0,15,25
